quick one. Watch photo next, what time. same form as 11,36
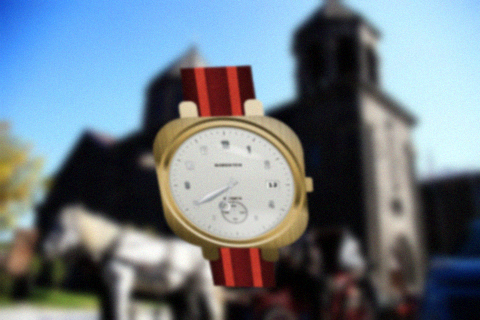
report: 6,40
